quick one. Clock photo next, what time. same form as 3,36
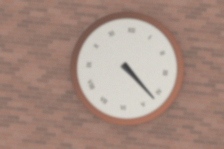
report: 4,22
